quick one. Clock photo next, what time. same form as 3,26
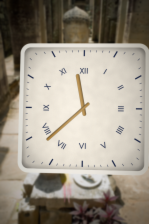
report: 11,38
